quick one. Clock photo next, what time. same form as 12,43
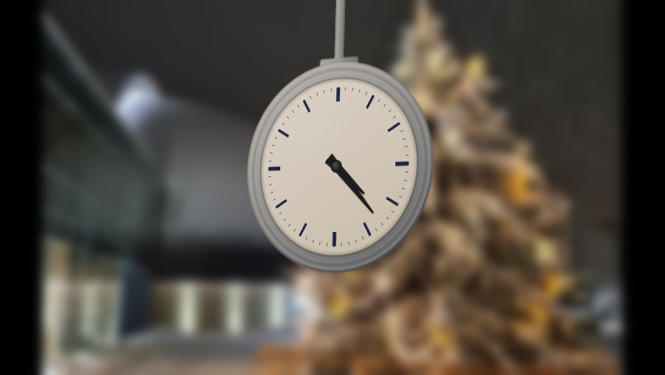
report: 4,23
